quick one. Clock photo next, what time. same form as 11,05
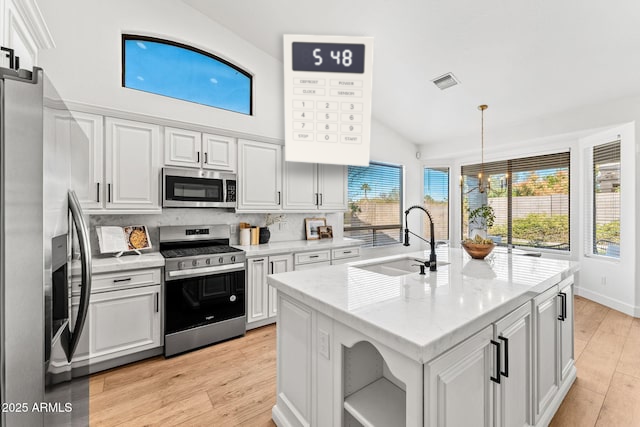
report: 5,48
